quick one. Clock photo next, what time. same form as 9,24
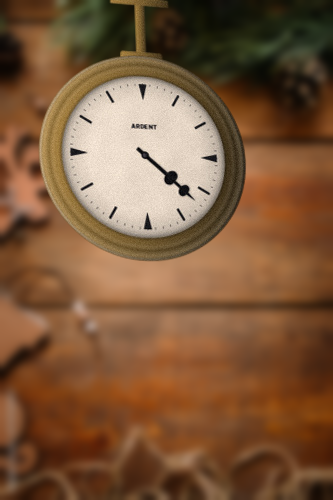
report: 4,22
